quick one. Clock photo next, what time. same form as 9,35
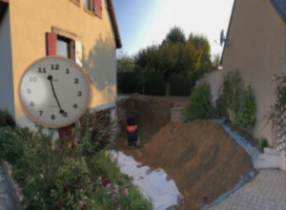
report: 11,26
